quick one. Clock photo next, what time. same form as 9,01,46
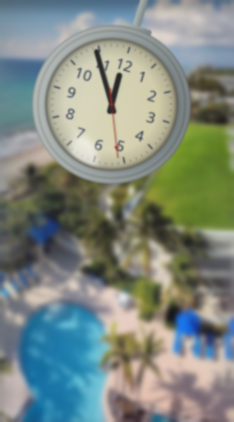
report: 11,54,26
